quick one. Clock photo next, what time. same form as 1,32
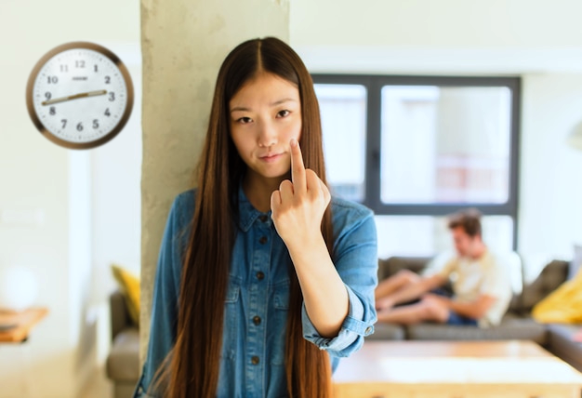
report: 2,43
